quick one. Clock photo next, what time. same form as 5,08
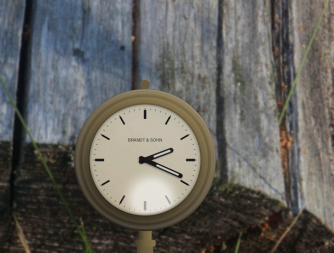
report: 2,19
